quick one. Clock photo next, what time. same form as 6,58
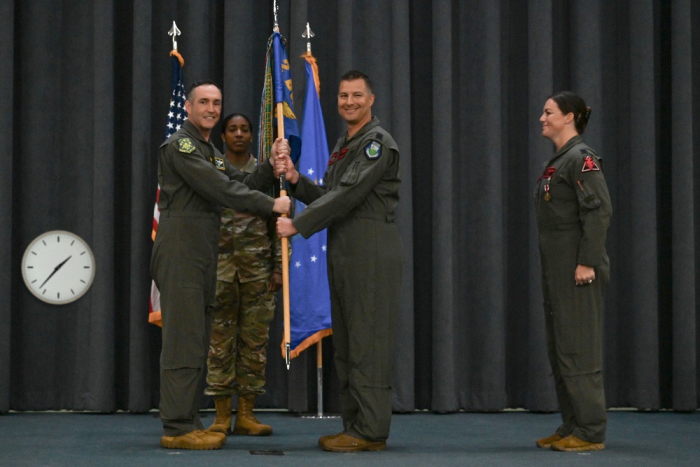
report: 1,37
